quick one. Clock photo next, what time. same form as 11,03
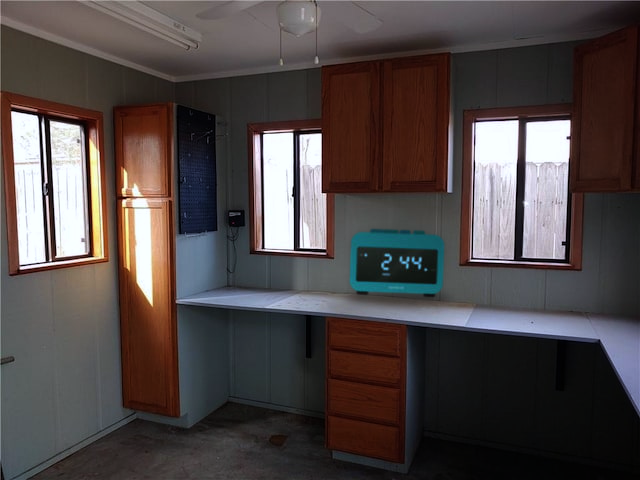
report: 2,44
